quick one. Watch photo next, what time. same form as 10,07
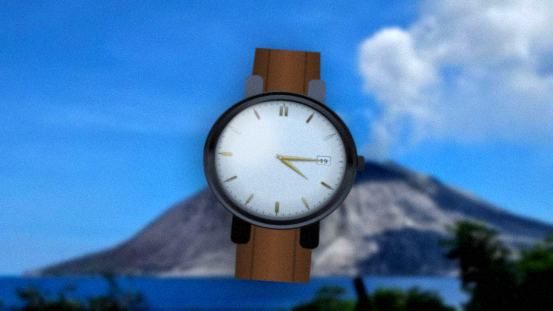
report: 4,15
